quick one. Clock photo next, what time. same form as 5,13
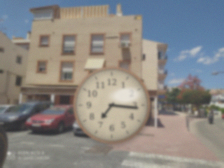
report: 7,16
